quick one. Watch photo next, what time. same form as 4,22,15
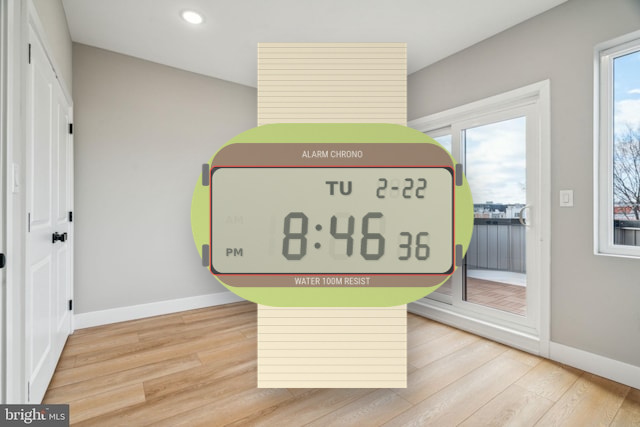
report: 8,46,36
